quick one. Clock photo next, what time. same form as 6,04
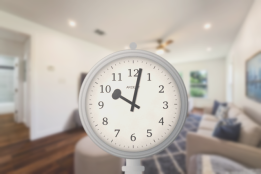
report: 10,02
